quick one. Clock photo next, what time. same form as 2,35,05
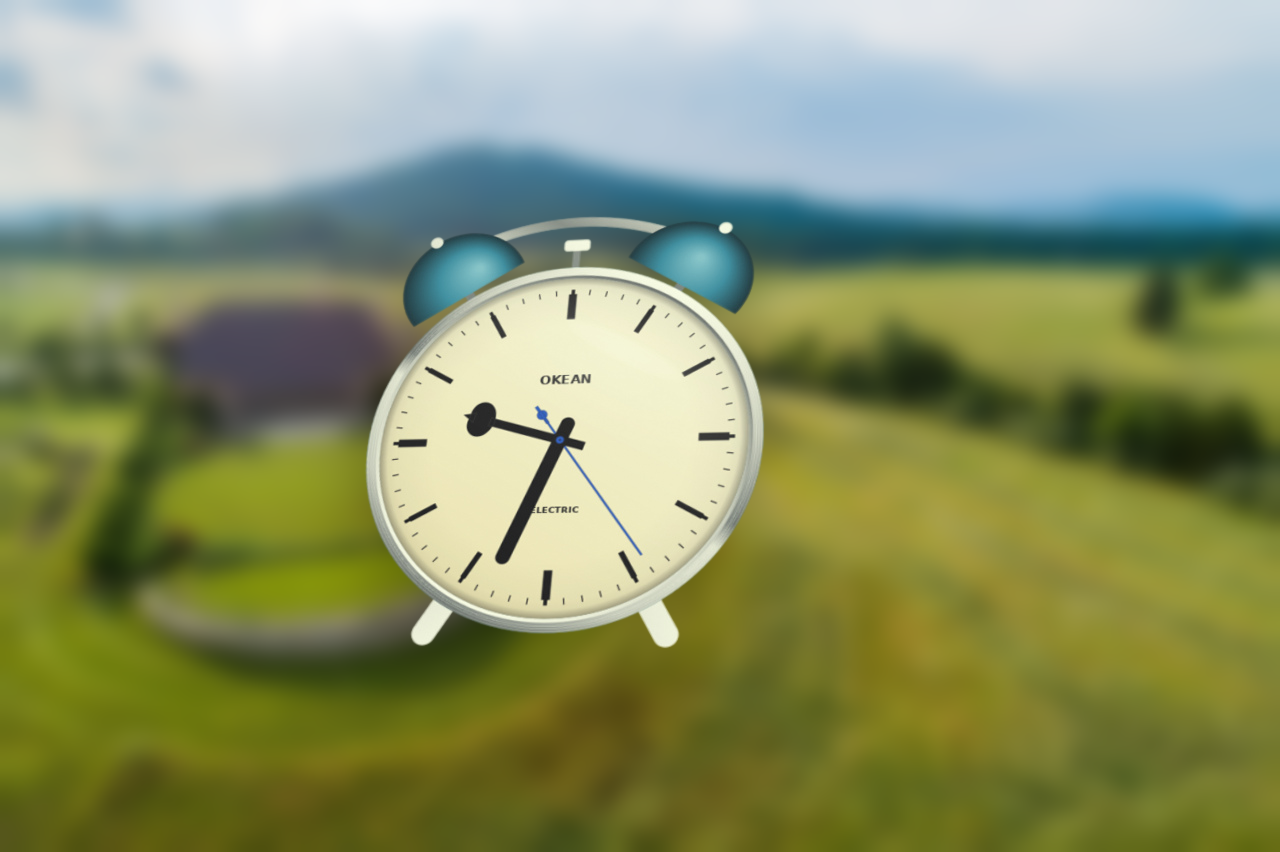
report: 9,33,24
